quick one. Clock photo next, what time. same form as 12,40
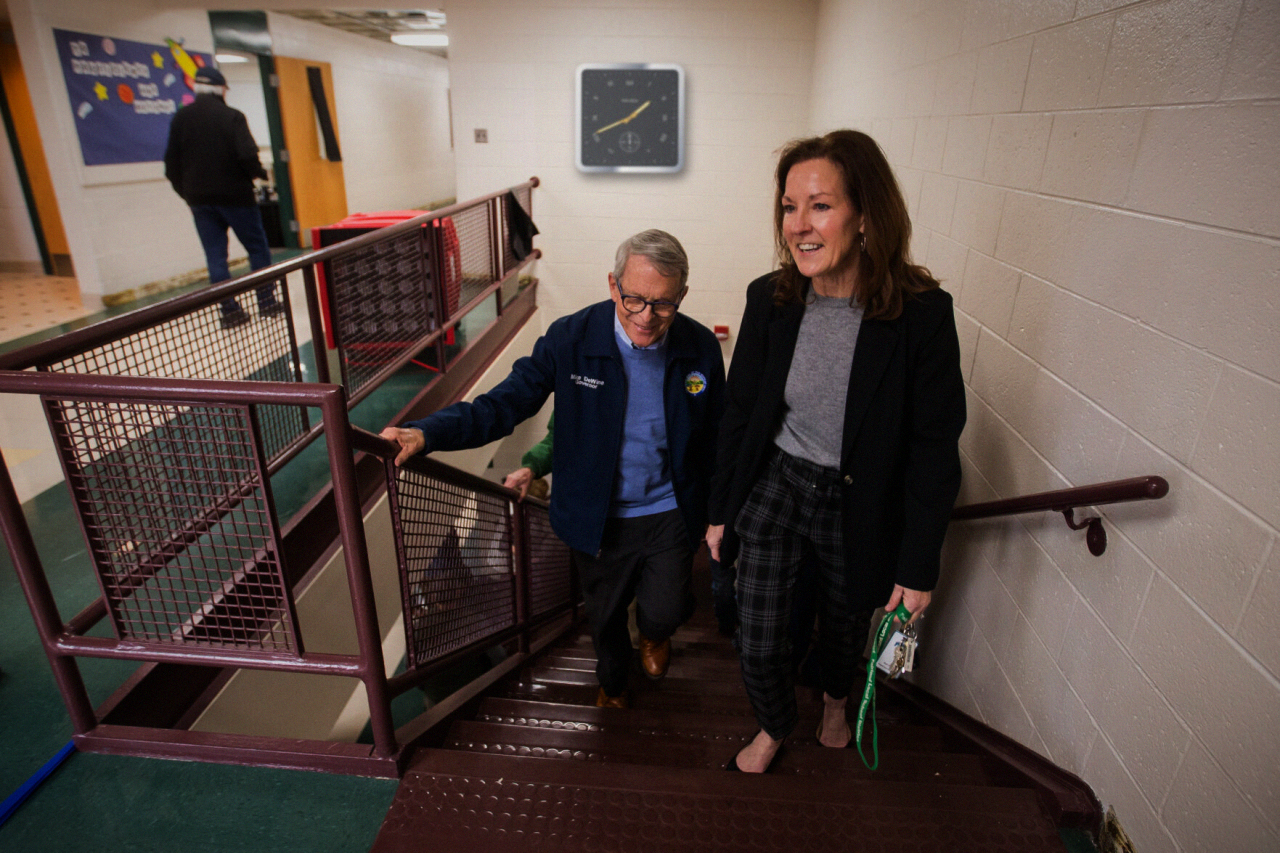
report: 1,41
